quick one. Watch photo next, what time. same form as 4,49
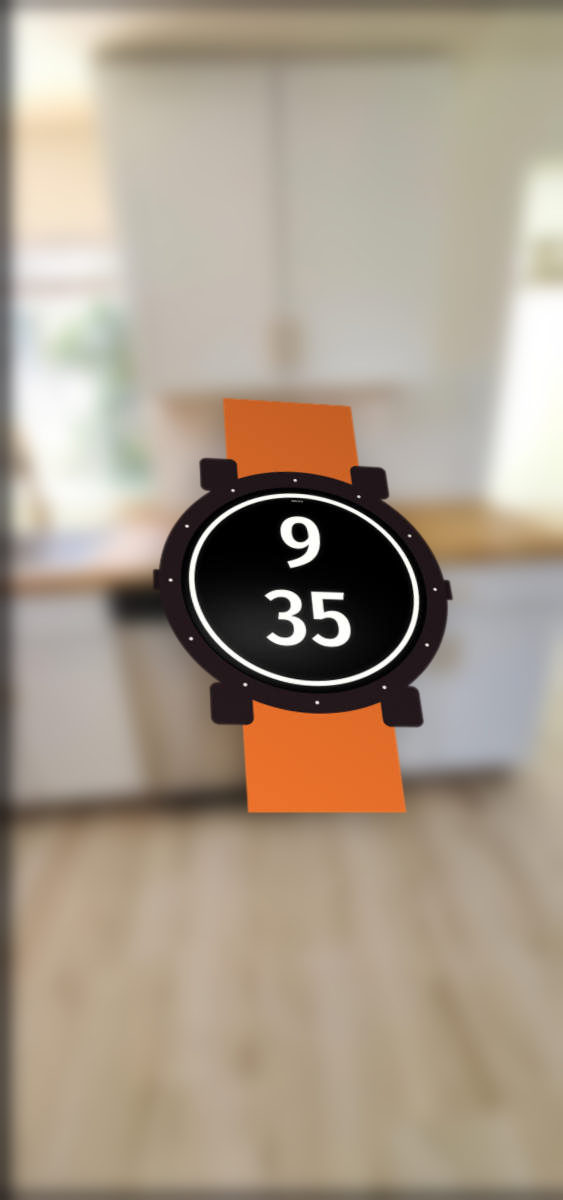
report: 9,35
